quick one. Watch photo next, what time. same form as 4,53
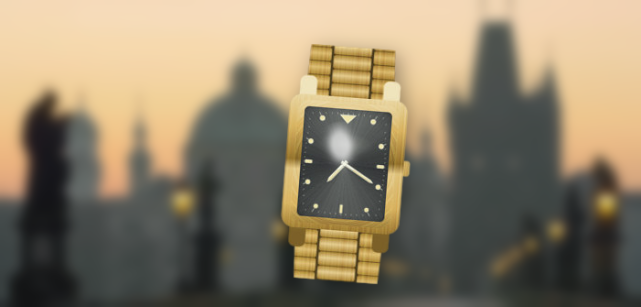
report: 7,20
